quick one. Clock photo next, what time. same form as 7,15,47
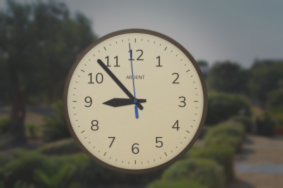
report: 8,52,59
